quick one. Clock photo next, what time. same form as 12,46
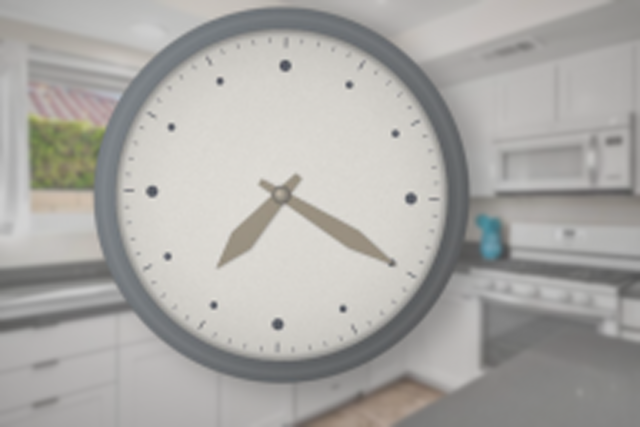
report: 7,20
